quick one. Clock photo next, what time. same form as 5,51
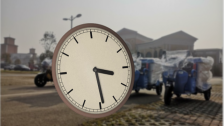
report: 3,29
